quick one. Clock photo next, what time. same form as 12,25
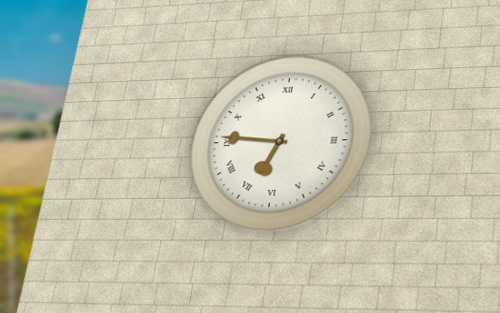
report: 6,46
